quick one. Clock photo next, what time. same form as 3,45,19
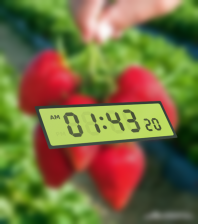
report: 1,43,20
